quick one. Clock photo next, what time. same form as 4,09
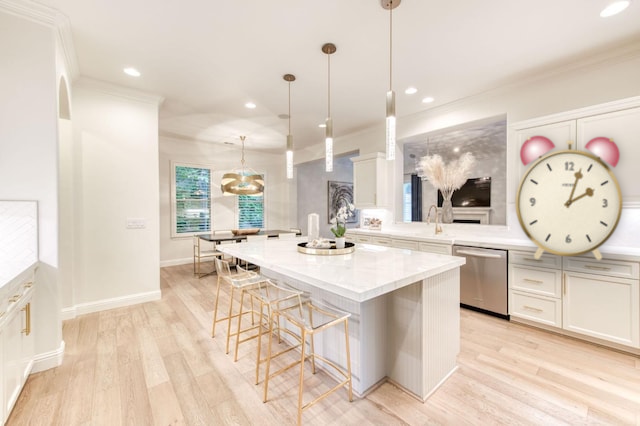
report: 2,03
